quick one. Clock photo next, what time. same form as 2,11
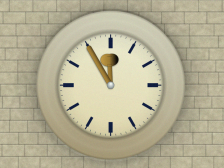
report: 11,55
